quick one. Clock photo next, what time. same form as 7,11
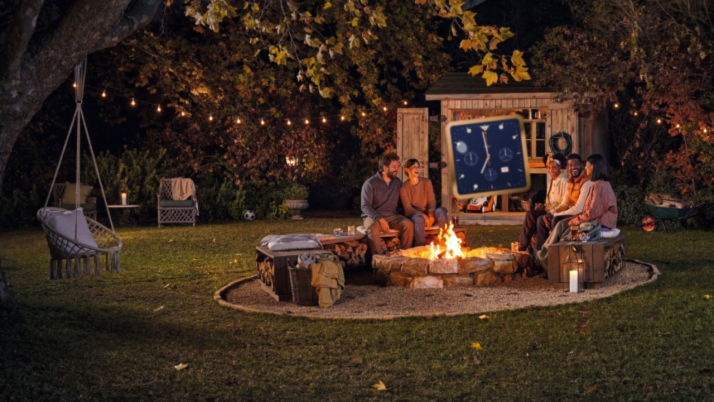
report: 6,59
